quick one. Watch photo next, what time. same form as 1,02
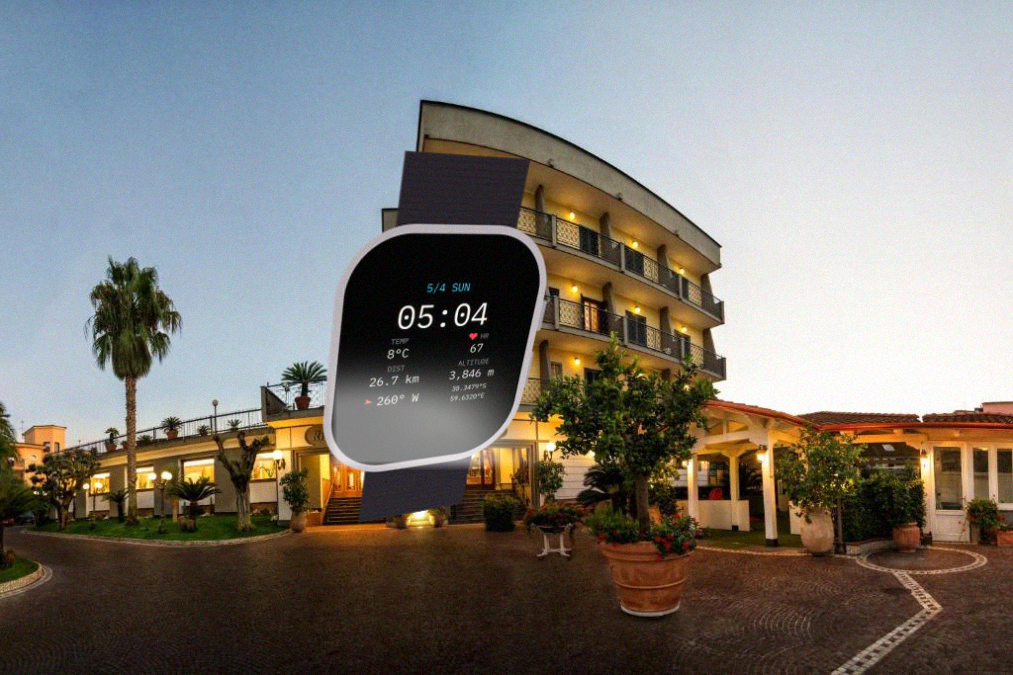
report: 5,04
